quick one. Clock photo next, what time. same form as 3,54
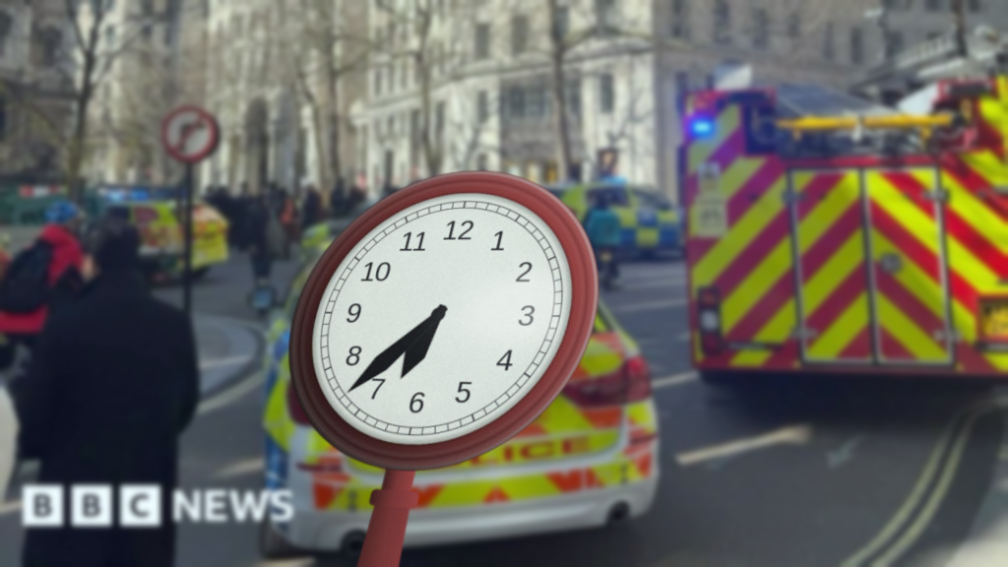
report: 6,37
